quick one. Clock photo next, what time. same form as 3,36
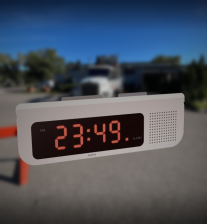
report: 23,49
